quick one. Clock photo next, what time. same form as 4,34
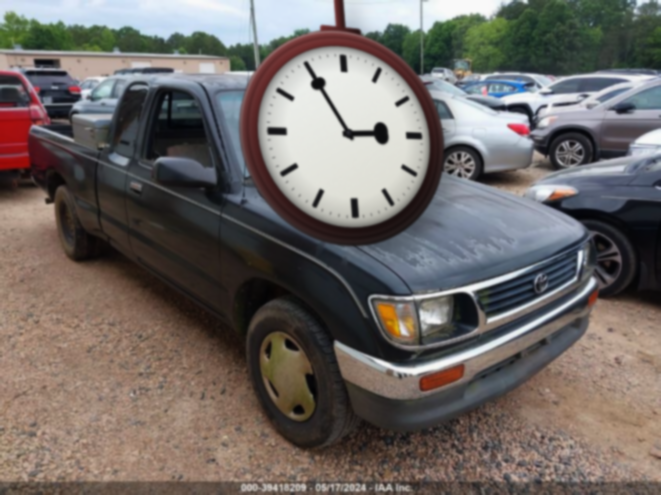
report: 2,55
